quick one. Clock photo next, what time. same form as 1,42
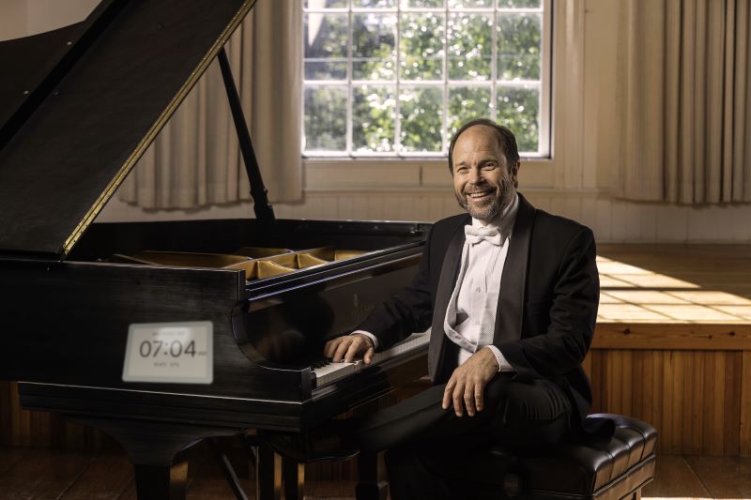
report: 7,04
